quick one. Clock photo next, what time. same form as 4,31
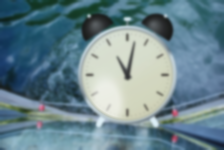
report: 11,02
